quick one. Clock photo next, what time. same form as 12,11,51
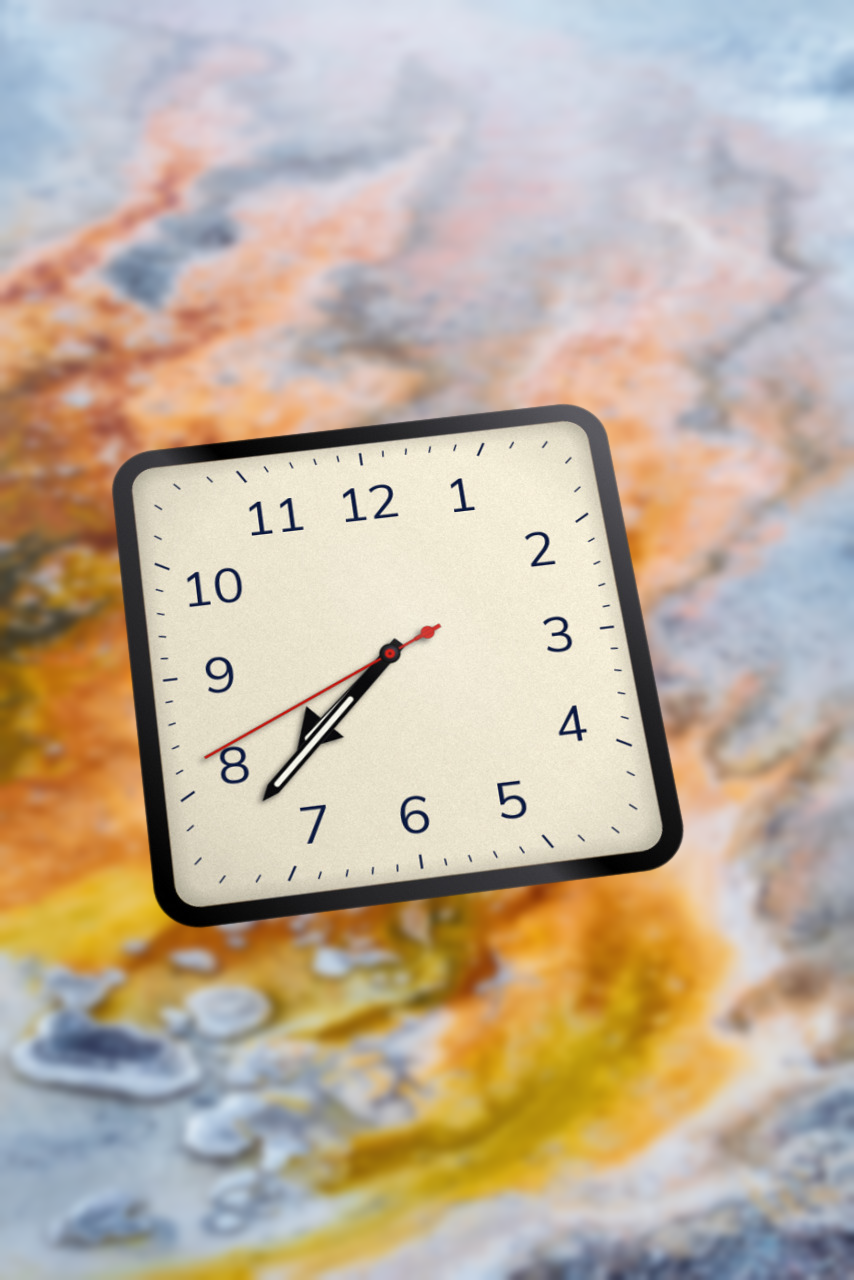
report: 7,37,41
